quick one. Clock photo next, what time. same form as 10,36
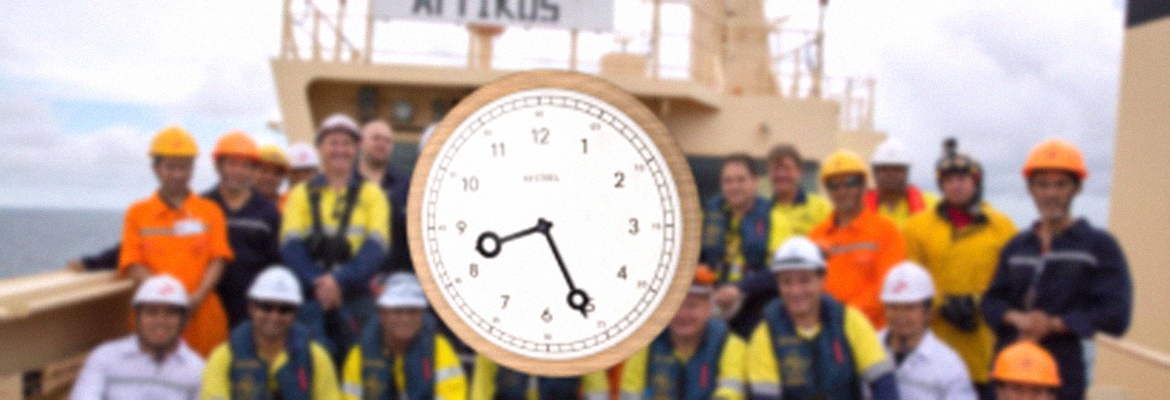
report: 8,26
